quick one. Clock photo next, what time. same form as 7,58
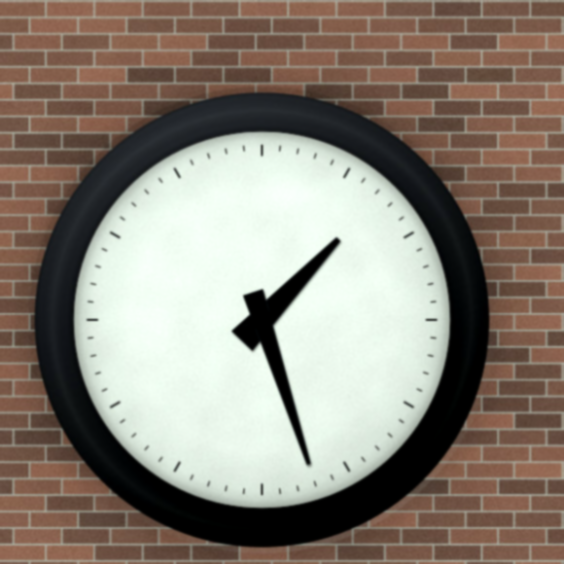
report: 1,27
